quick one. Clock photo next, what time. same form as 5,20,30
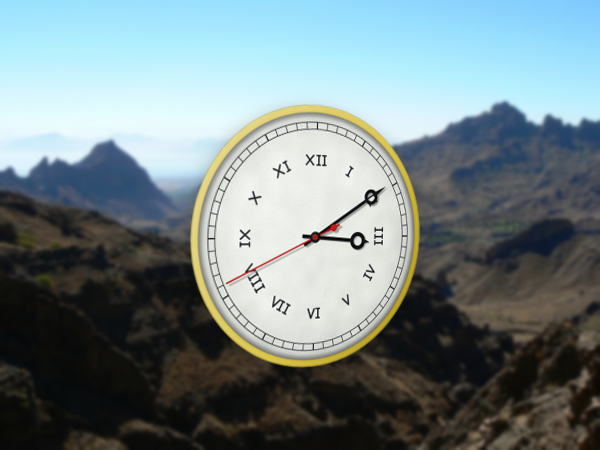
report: 3,09,41
